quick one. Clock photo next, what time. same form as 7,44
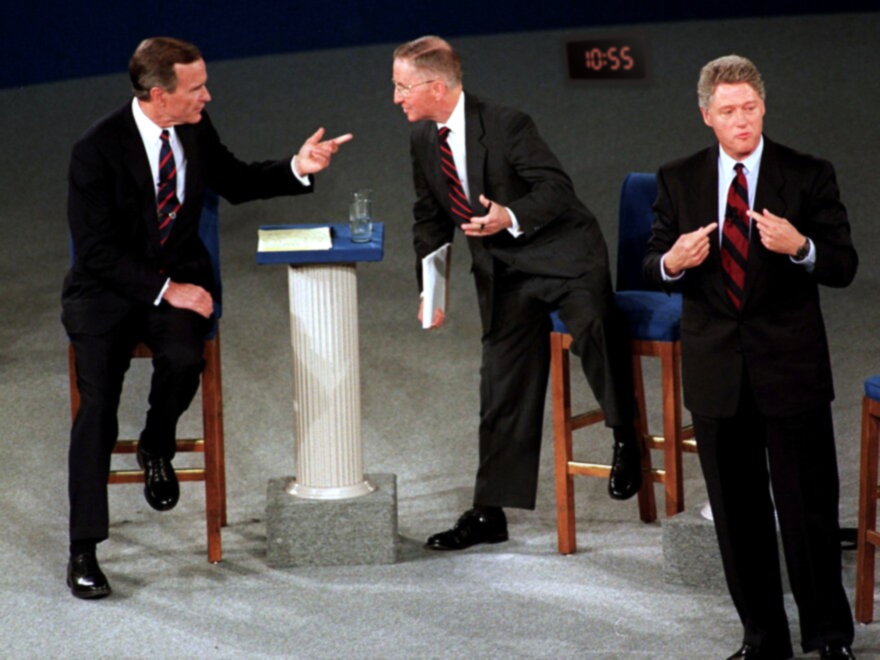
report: 10,55
